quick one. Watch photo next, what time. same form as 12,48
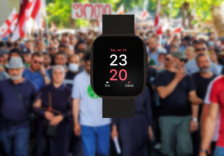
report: 23,20
